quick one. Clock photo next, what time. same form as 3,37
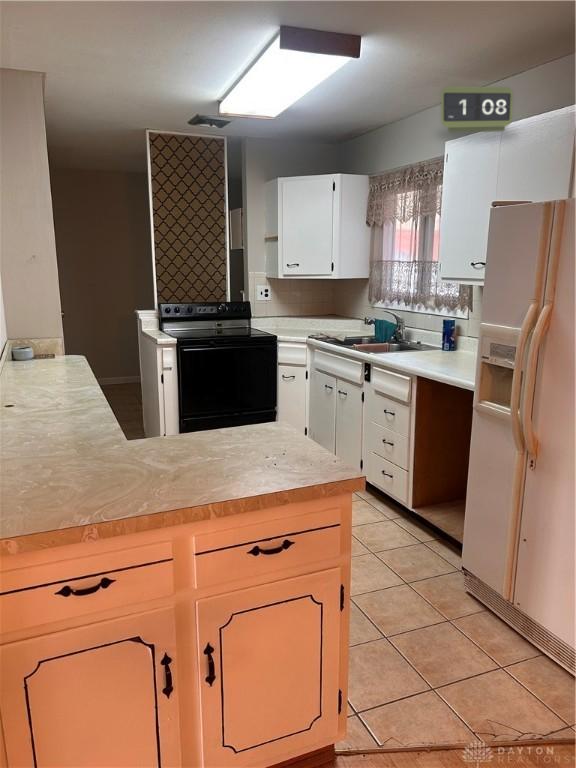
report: 1,08
